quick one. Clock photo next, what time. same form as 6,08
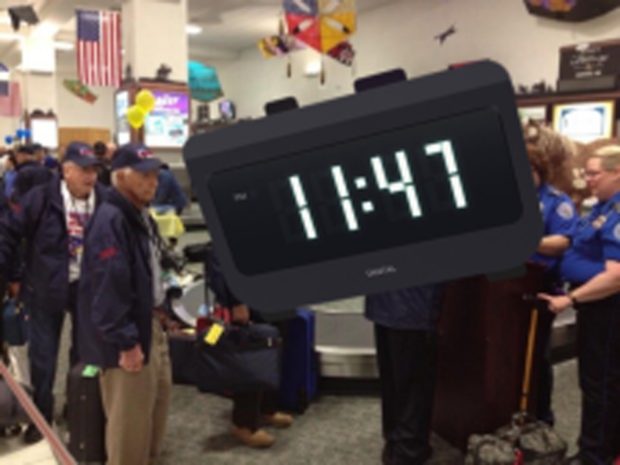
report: 11,47
